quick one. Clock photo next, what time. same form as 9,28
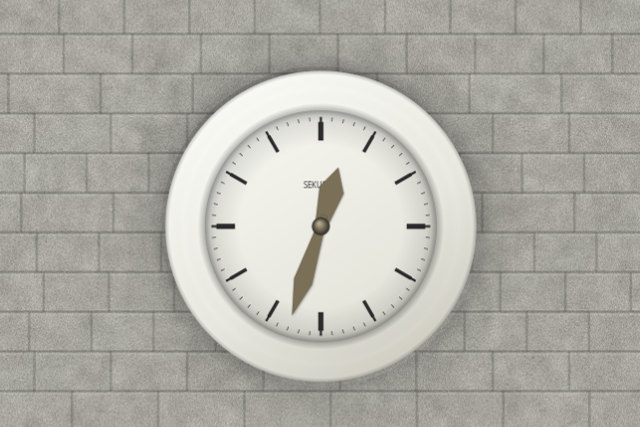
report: 12,33
